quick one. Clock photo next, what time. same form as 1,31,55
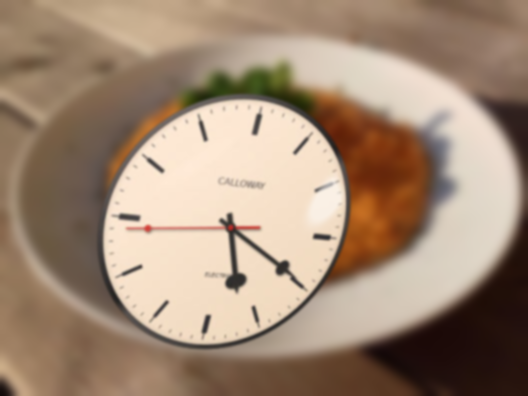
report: 5,19,44
